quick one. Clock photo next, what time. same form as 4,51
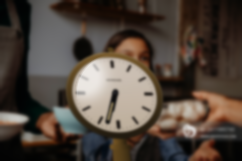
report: 6,33
